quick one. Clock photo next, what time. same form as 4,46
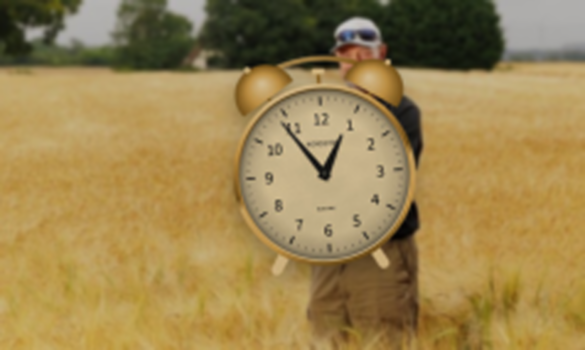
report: 12,54
